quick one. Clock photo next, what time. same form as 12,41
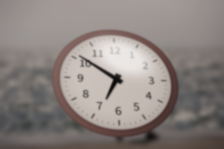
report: 6,51
